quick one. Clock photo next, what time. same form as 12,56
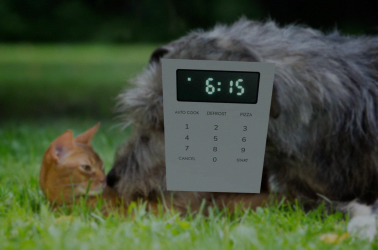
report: 6,15
